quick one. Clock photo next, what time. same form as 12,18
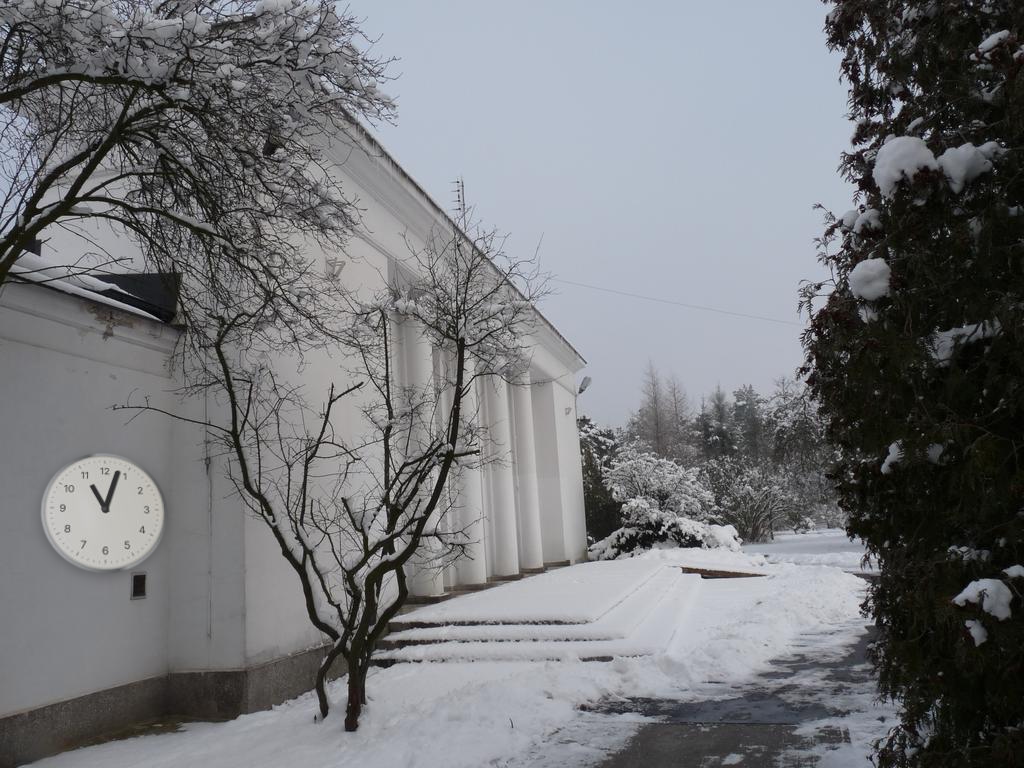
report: 11,03
